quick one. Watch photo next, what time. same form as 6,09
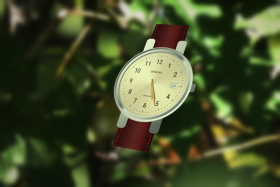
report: 5,26
